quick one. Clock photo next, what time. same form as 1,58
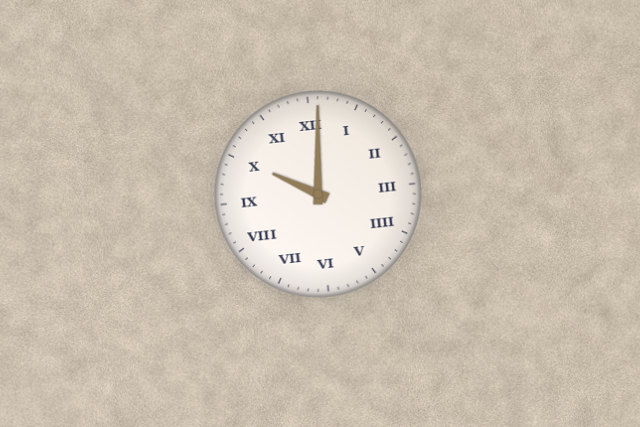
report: 10,01
